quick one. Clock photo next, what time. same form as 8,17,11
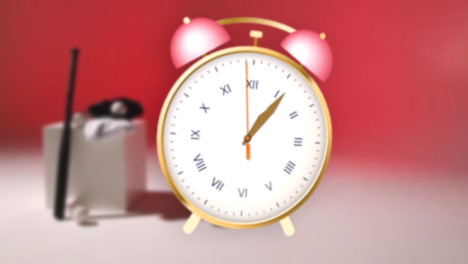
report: 1,05,59
